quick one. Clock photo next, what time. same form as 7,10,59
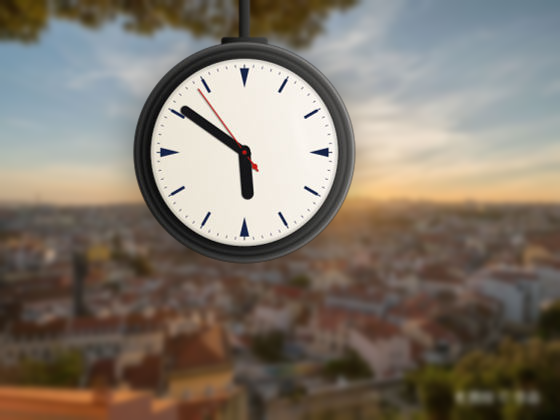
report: 5,50,54
